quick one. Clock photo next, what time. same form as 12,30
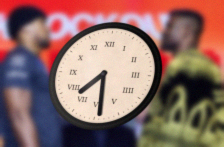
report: 7,29
